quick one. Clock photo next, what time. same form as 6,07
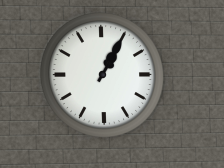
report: 1,05
